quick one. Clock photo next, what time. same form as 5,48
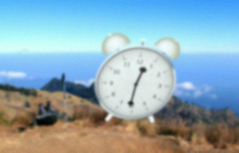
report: 12,31
